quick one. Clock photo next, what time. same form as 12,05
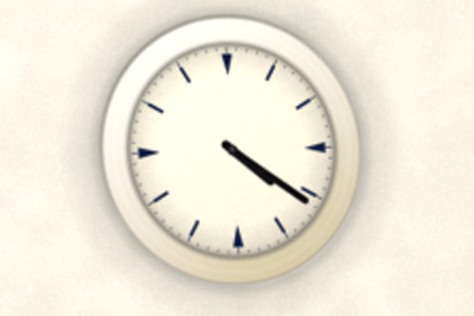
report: 4,21
